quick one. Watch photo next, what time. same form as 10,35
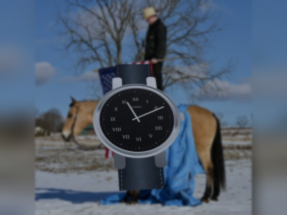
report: 11,11
